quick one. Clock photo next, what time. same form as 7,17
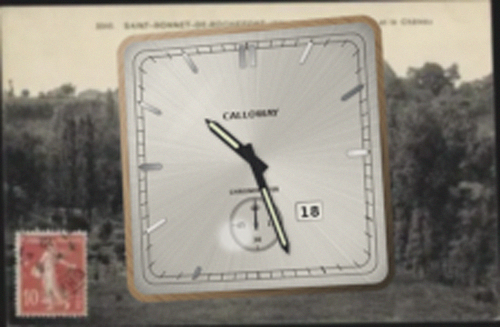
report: 10,27
